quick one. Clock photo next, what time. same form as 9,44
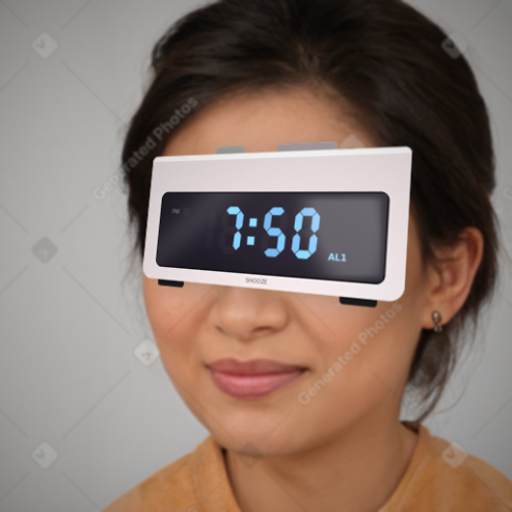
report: 7,50
